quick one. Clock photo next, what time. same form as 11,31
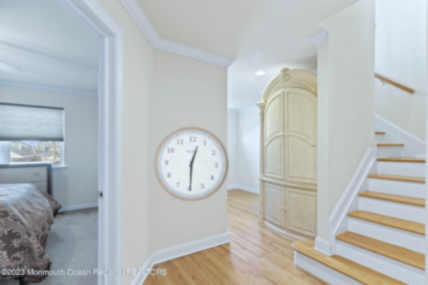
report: 12,30
